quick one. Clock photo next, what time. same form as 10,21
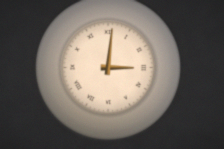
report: 3,01
